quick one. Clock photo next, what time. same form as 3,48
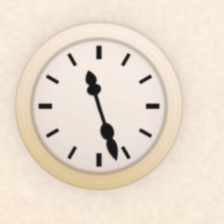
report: 11,27
